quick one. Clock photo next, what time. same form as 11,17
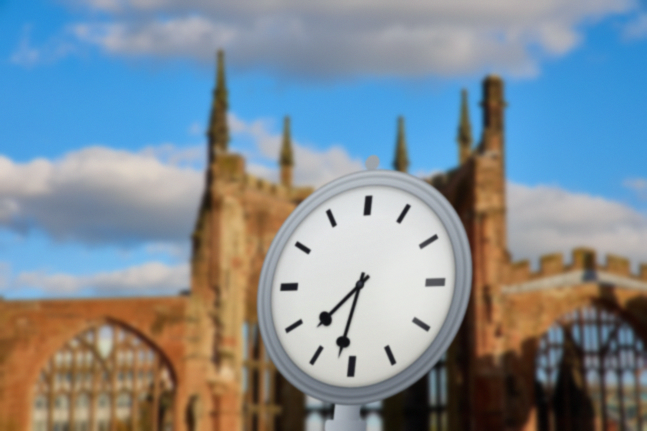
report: 7,32
